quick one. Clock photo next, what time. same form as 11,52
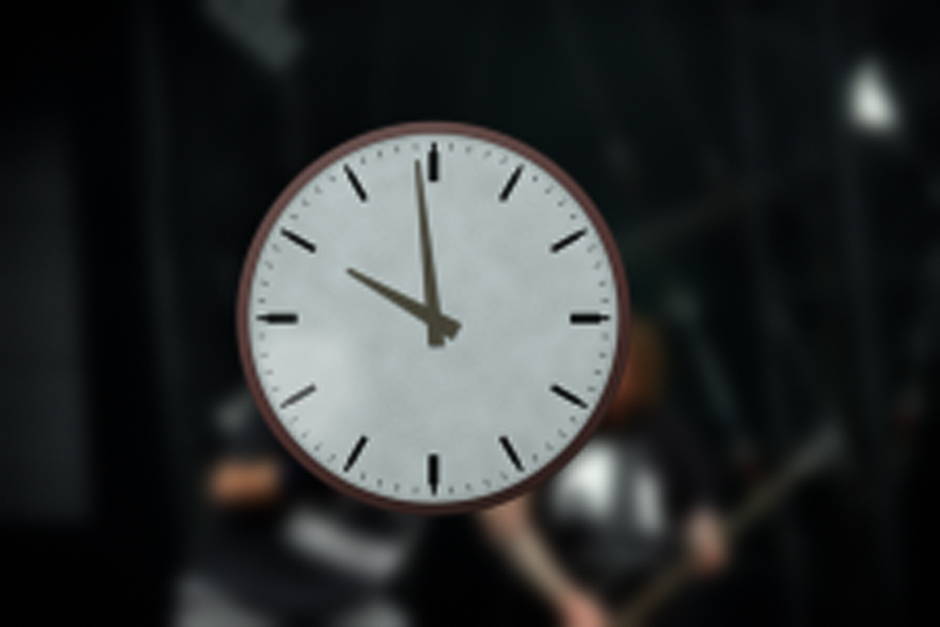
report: 9,59
